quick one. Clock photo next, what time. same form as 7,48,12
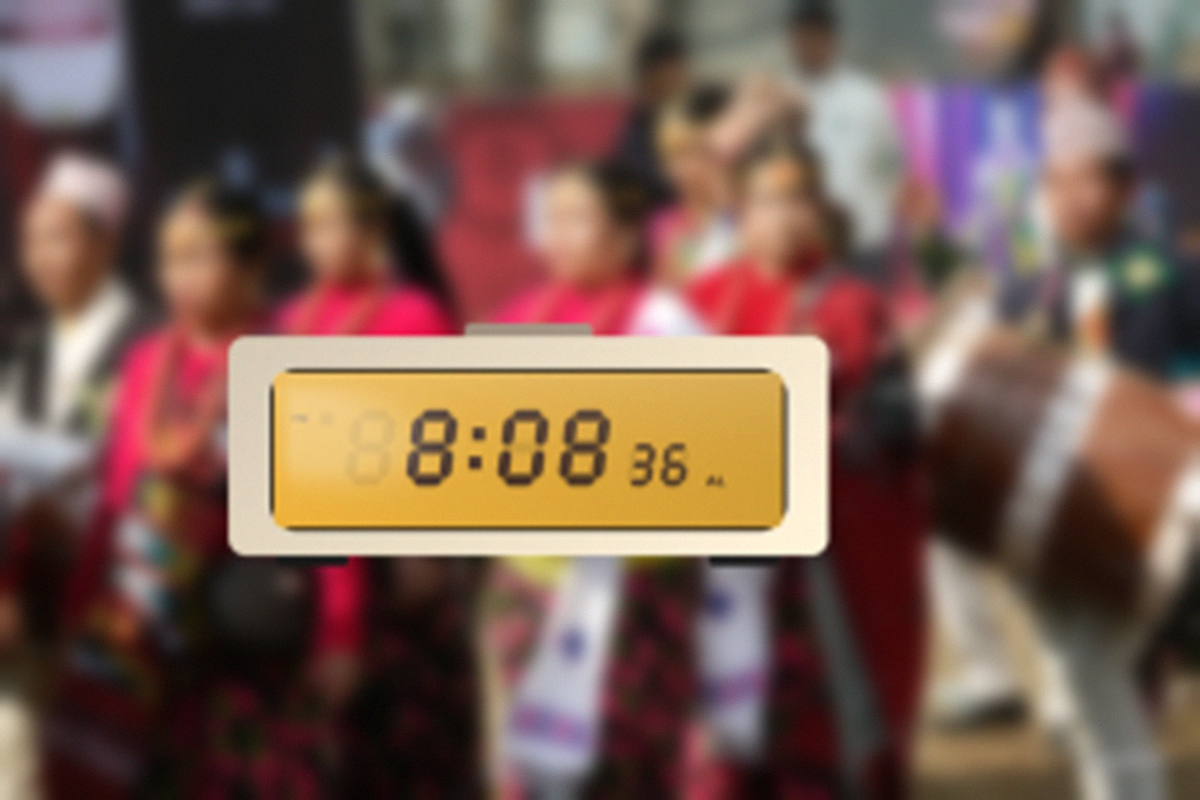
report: 8,08,36
